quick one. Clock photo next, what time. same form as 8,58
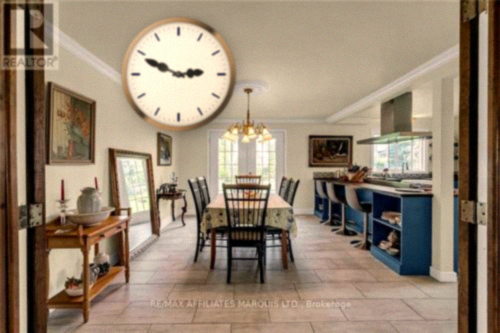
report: 2,49
